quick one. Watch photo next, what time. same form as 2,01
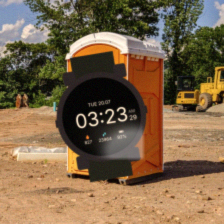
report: 3,23
